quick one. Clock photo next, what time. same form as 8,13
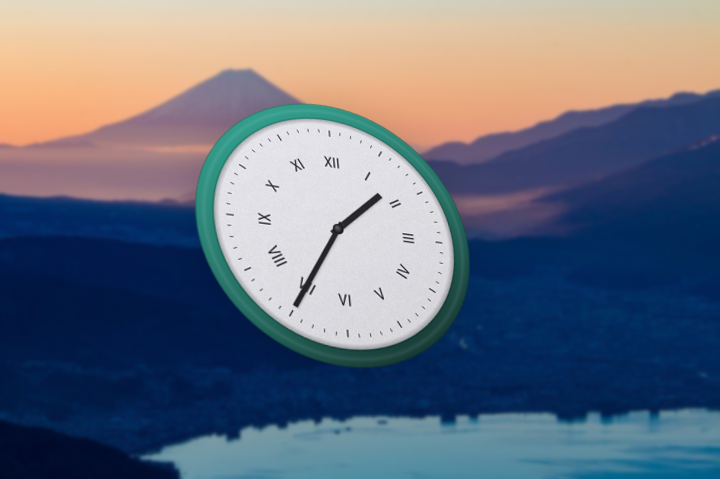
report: 1,35
